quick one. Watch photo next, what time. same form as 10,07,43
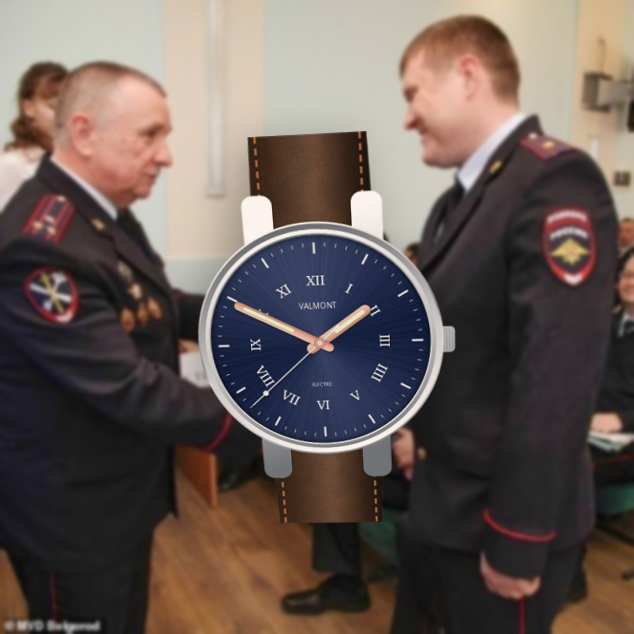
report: 1,49,38
